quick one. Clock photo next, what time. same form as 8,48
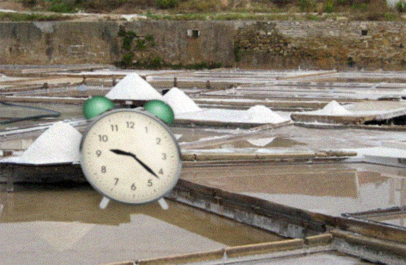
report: 9,22
